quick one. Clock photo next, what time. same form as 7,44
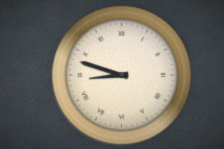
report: 8,48
